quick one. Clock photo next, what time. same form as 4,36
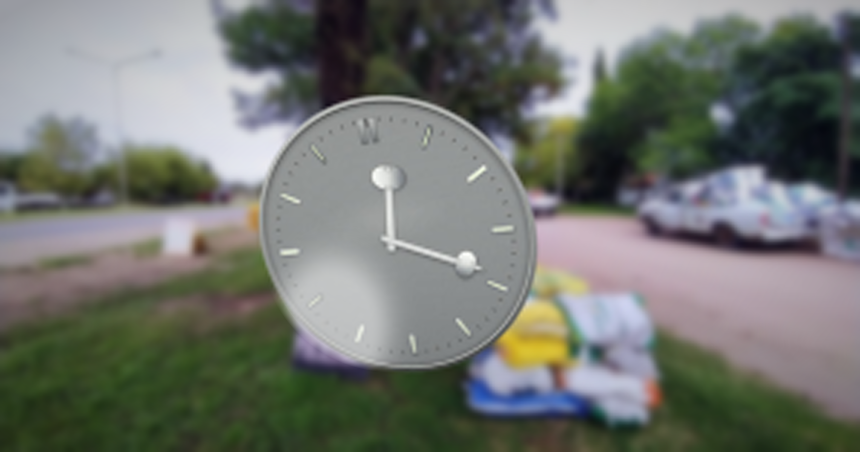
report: 12,19
